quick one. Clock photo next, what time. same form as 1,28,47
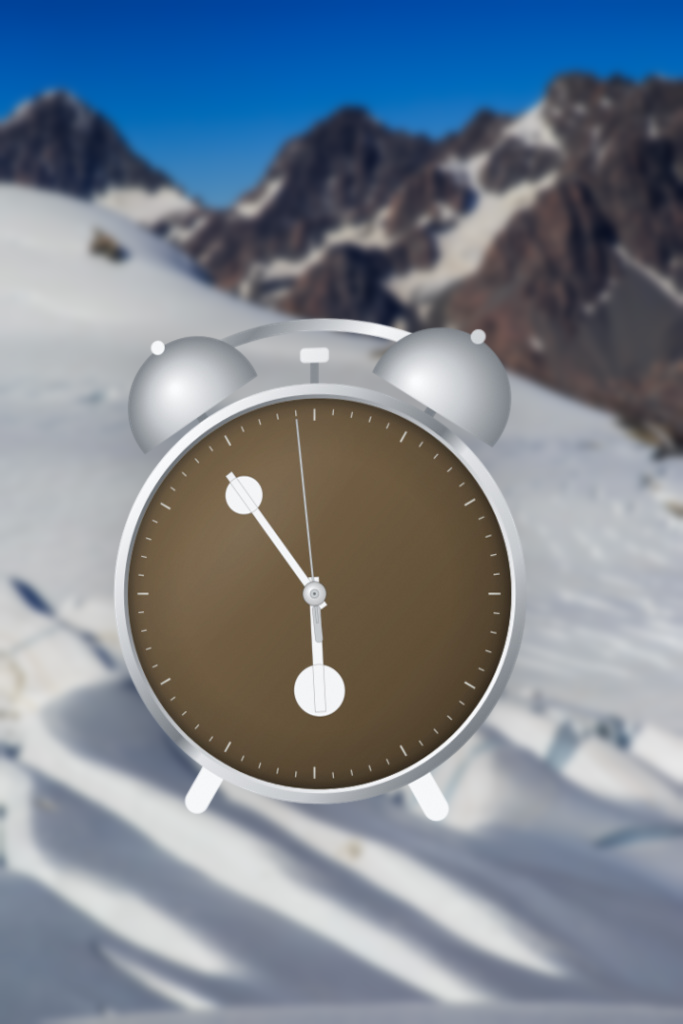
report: 5,53,59
